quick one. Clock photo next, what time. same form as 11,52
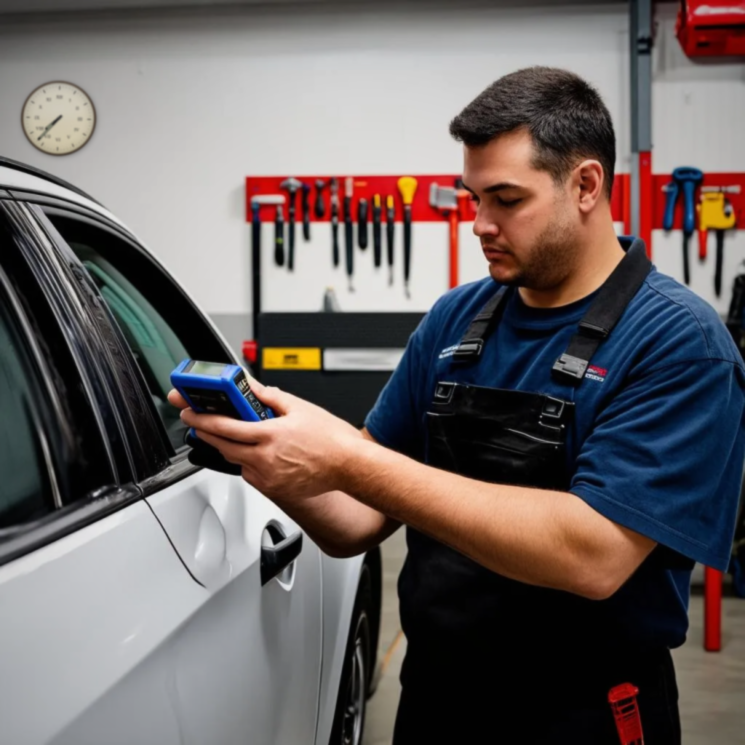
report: 7,37
